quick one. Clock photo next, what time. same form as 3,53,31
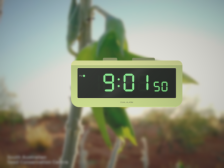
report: 9,01,50
